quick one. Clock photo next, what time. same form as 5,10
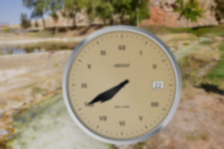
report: 7,40
